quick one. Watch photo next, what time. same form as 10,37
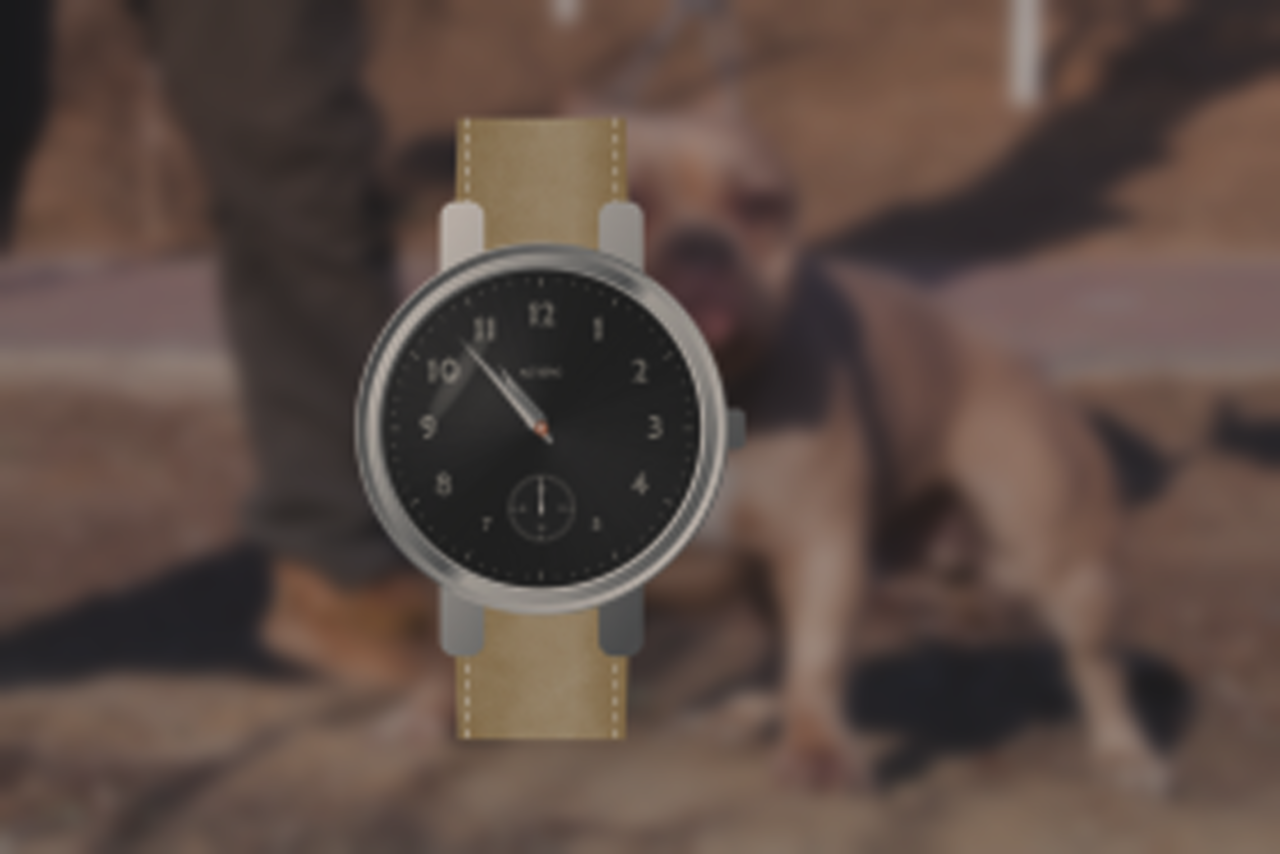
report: 10,53
